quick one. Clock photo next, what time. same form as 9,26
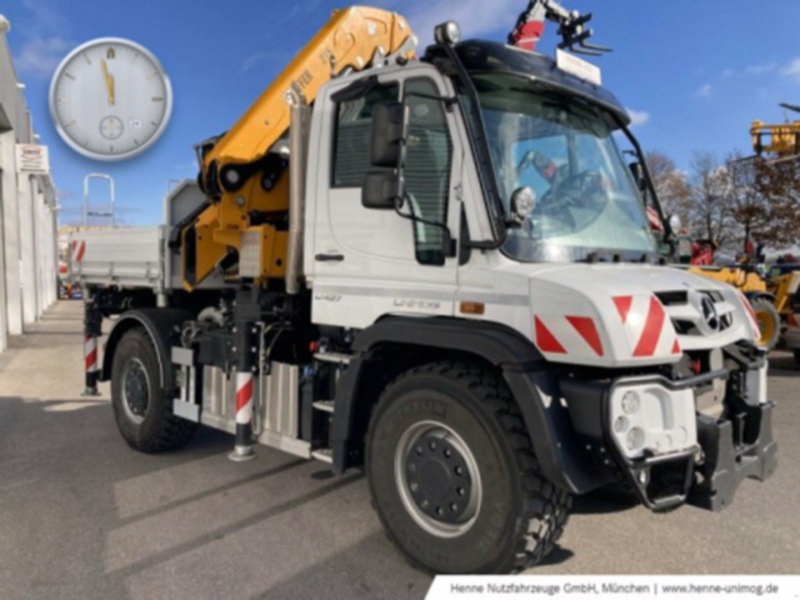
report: 11,58
